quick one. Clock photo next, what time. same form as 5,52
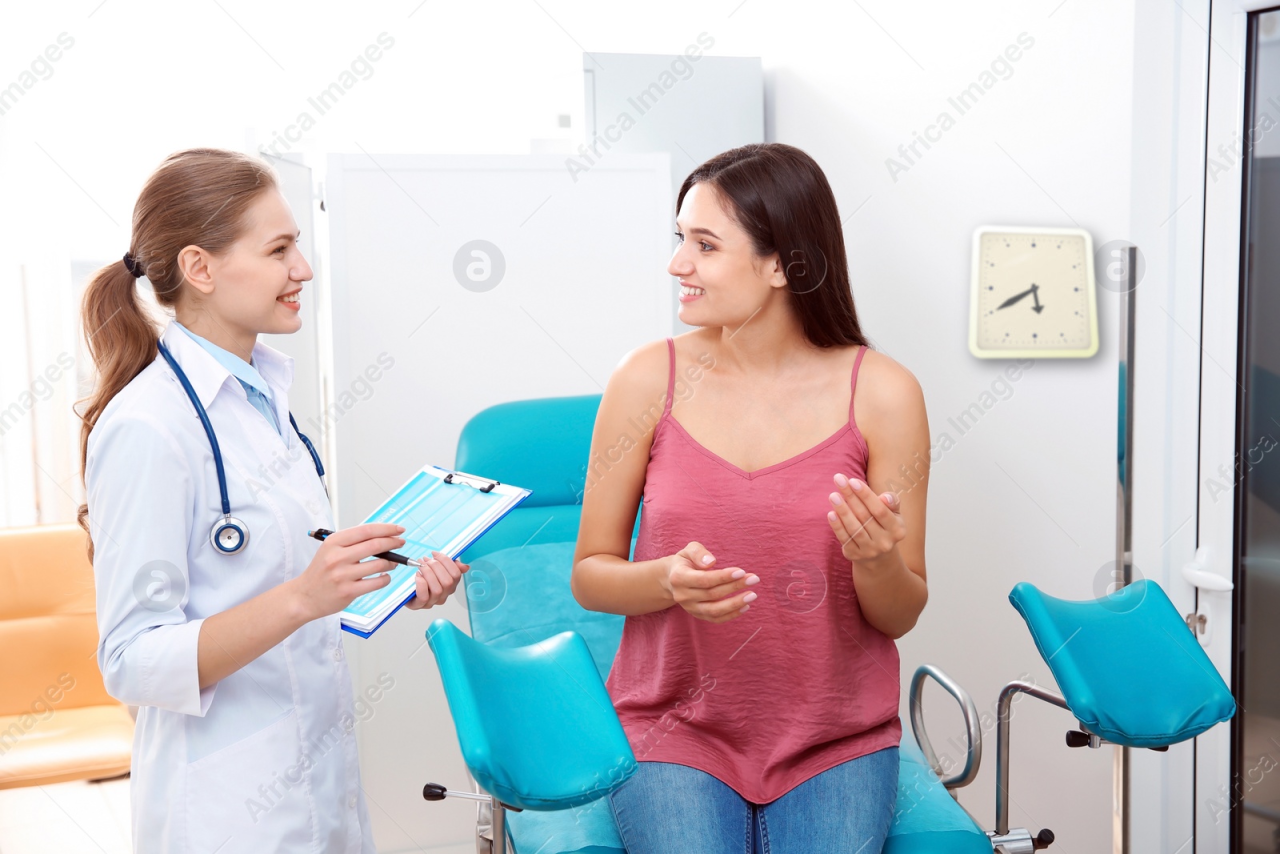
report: 5,40
